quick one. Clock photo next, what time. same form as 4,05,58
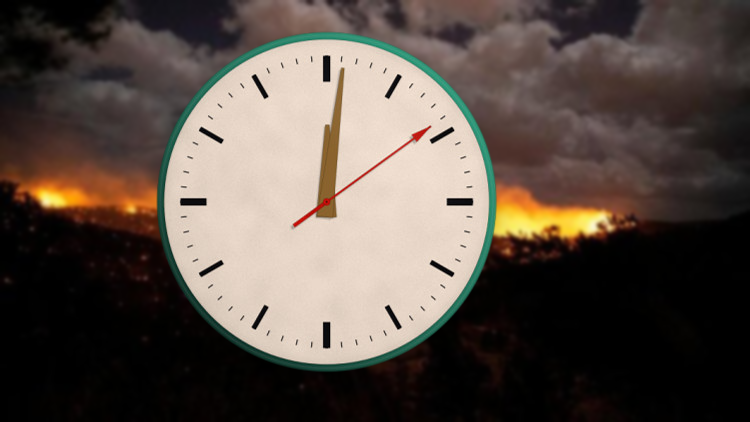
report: 12,01,09
